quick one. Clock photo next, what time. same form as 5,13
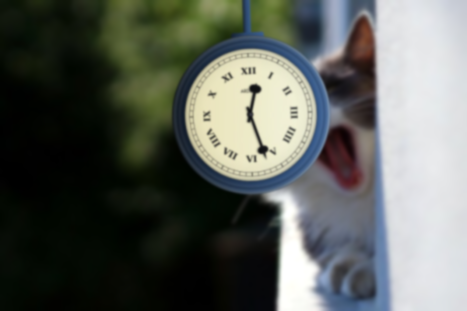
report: 12,27
